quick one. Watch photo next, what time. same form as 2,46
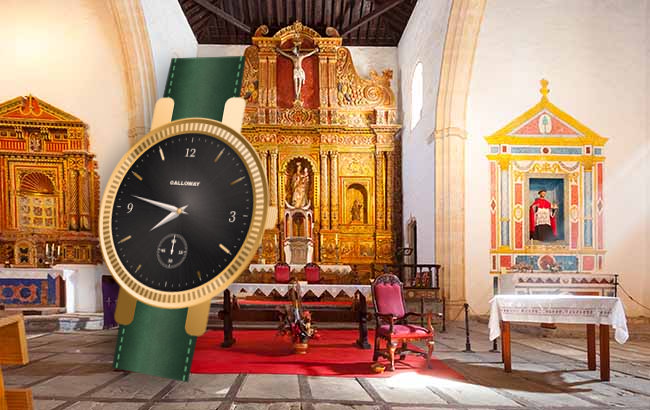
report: 7,47
